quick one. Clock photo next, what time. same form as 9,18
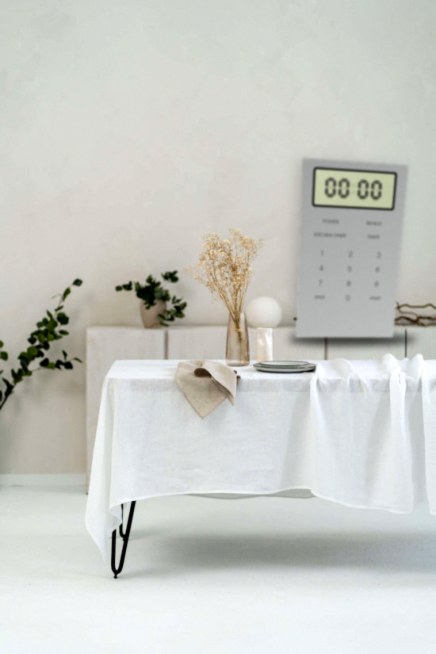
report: 0,00
